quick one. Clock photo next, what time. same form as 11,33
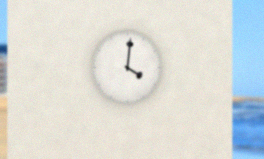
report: 4,01
